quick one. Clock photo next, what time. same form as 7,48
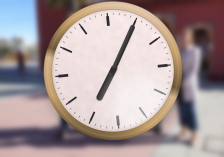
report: 7,05
